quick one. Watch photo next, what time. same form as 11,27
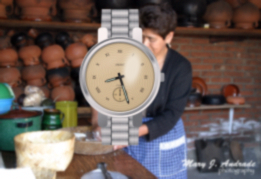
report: 8,27
